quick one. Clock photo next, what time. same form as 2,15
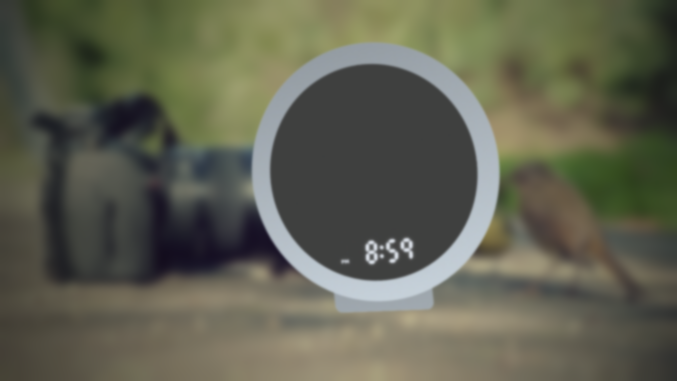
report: 8,59
